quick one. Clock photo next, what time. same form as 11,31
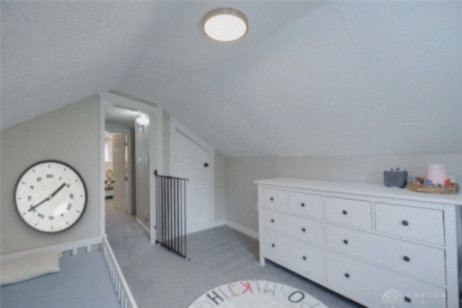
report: 1,40
